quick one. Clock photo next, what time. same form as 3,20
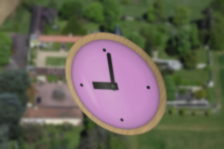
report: 9,01
